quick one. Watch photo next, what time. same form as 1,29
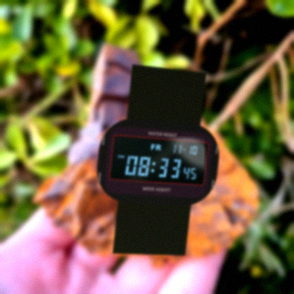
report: 8,33
